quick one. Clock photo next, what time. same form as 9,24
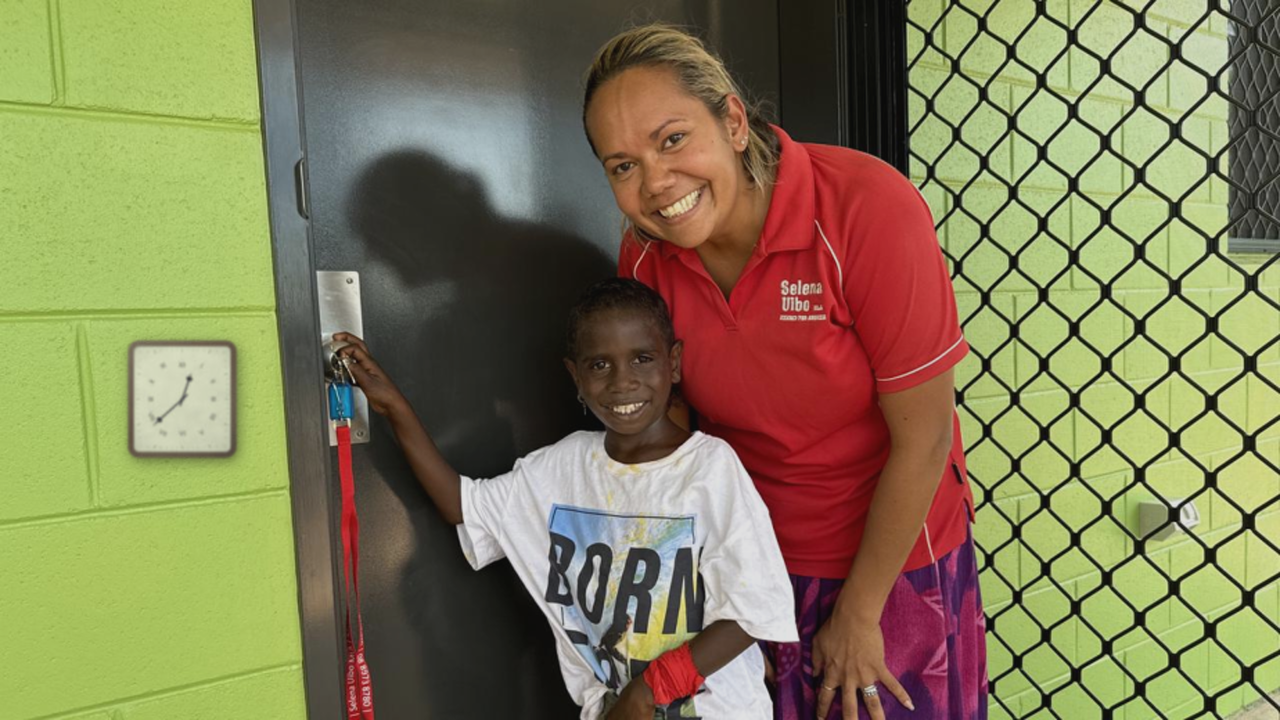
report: 12,38
